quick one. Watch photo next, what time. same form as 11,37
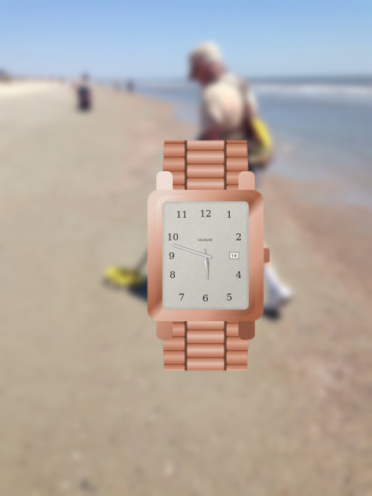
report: 5,48
